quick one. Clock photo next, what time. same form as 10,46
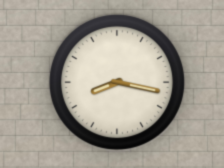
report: 8,17
